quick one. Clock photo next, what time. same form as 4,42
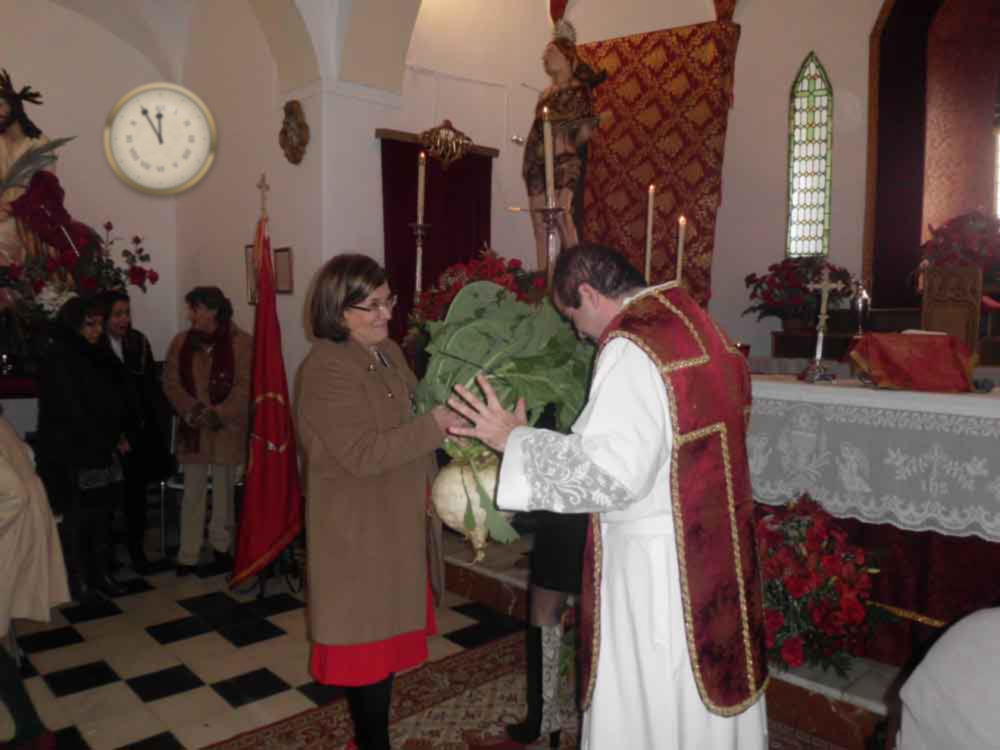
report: 11,55
